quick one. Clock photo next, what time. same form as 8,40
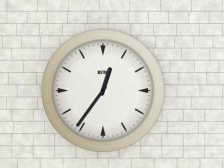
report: 12,36
